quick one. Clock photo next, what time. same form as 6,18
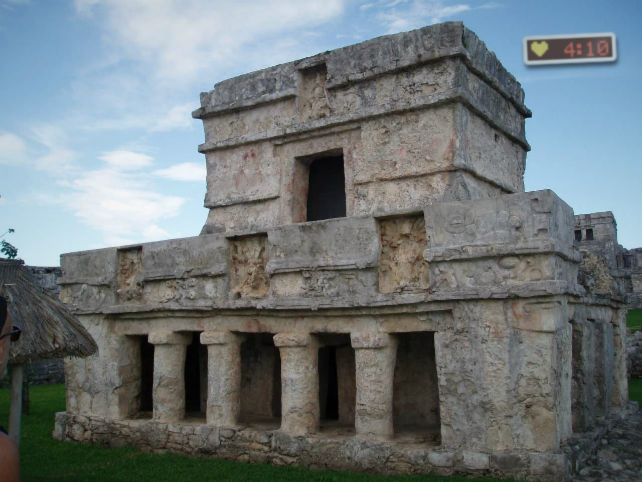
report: 4,10
